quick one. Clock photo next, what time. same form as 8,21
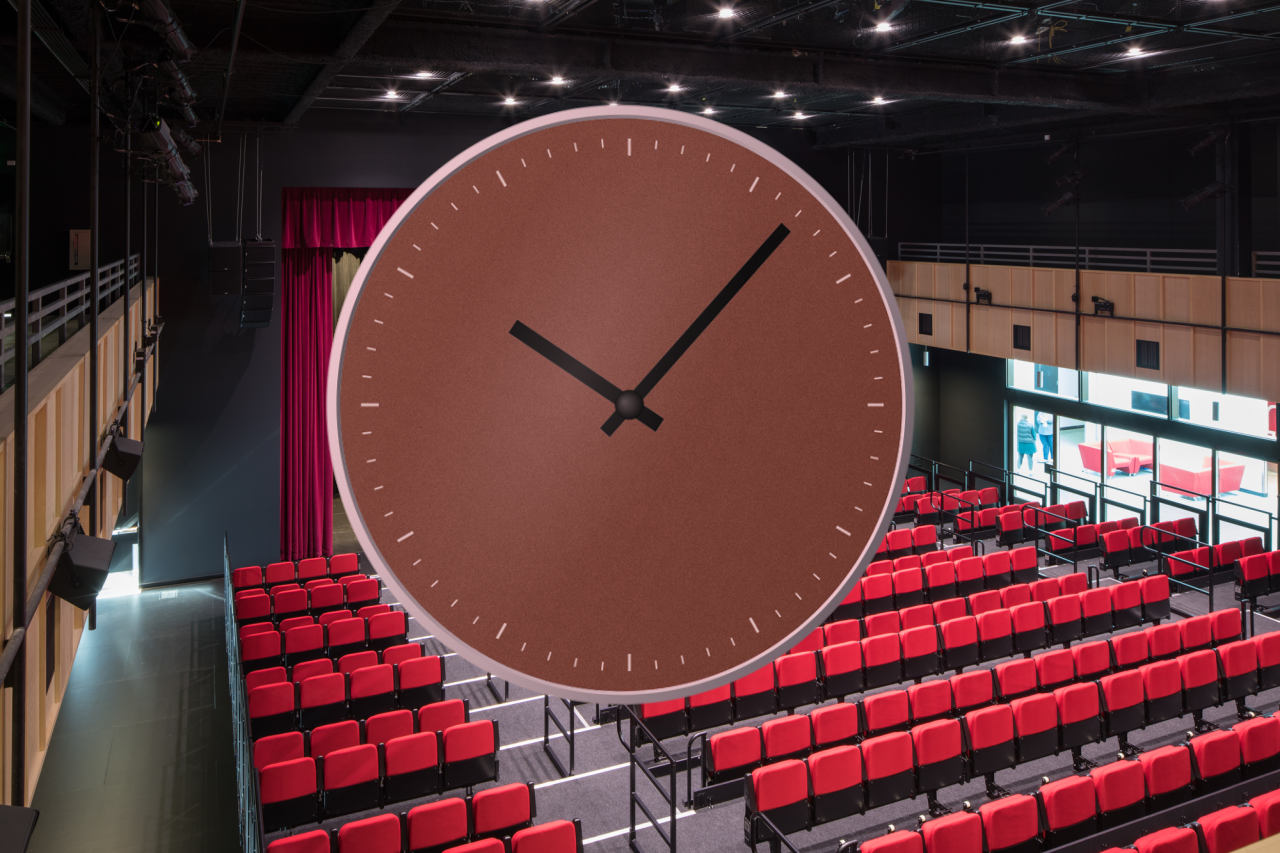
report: 10,07
